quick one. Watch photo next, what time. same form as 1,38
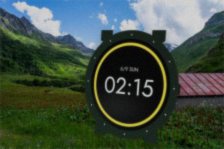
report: 2,15
